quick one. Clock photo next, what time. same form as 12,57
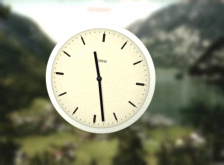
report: 11,28
